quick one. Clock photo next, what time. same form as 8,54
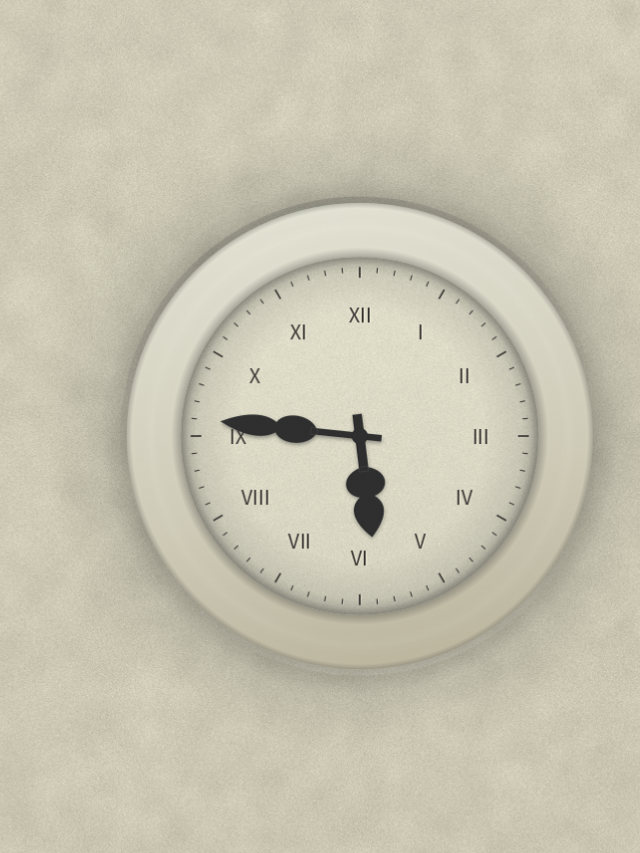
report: 5,46
